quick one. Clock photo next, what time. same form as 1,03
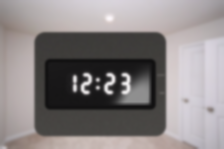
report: 12,23
